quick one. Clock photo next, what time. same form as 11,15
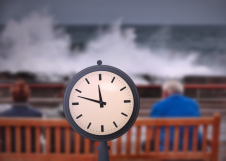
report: 11,48
